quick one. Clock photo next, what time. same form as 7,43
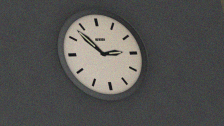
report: 2,53
